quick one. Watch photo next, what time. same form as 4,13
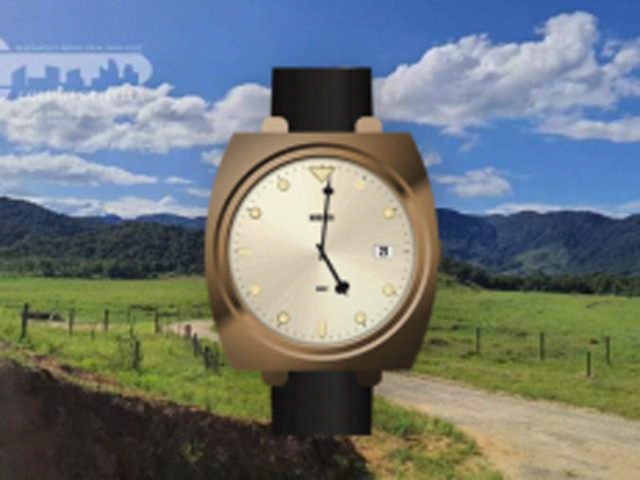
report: 5,01
